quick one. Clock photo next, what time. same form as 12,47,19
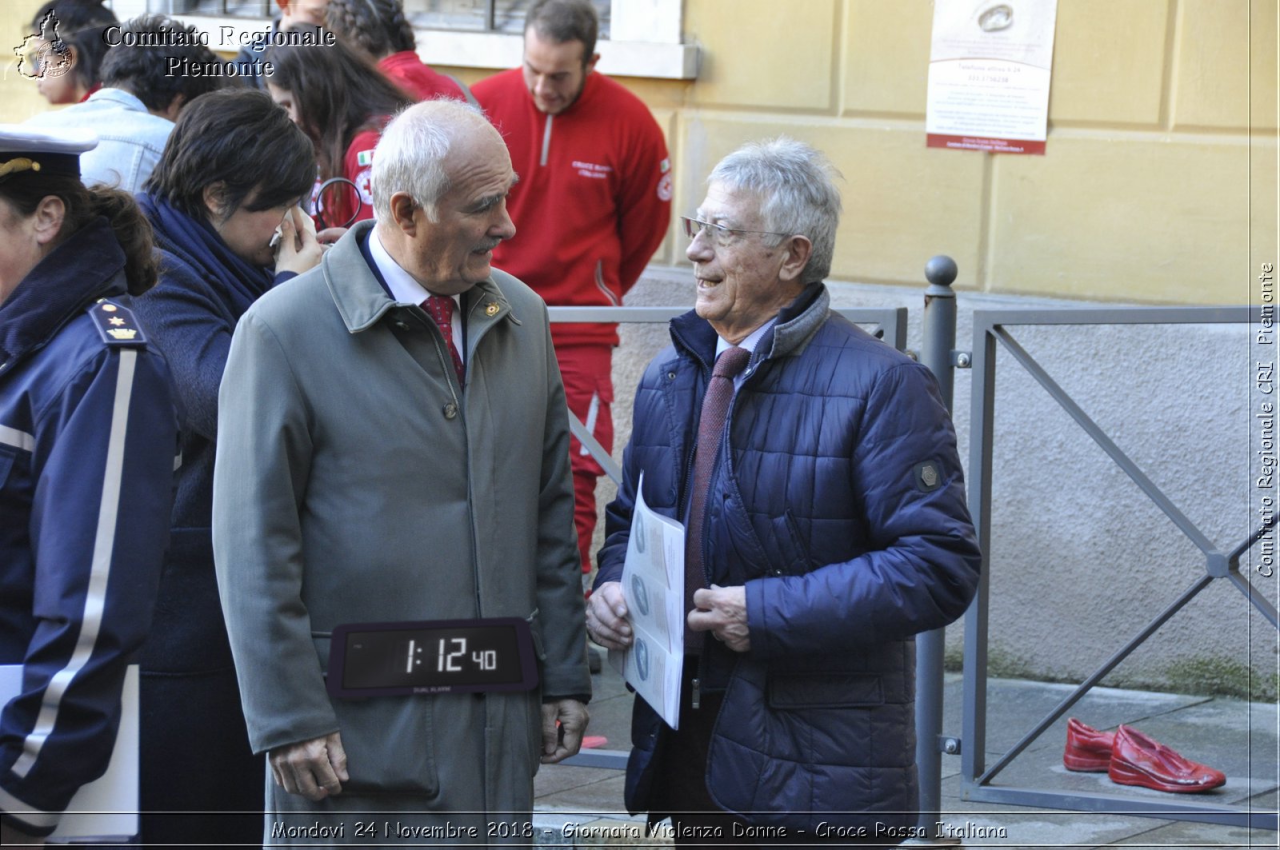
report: 1,12,40
